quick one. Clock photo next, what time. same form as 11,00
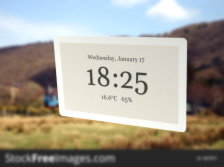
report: 18,25
